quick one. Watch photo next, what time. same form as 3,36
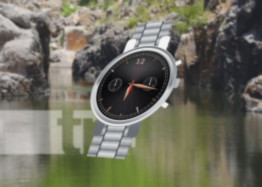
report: 6,17
